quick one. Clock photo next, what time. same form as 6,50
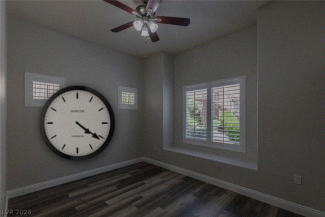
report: 4,21
